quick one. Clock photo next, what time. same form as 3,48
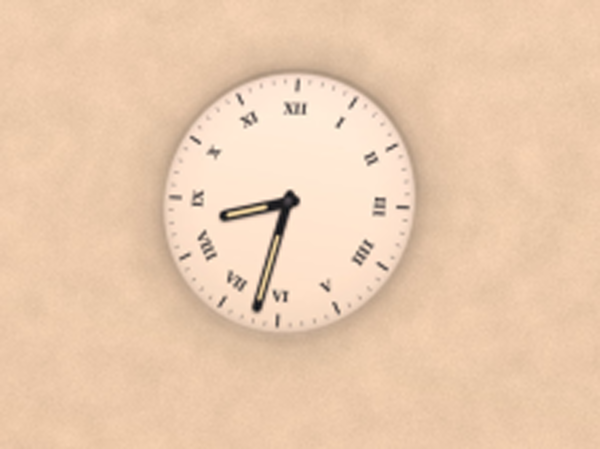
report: 8,32
